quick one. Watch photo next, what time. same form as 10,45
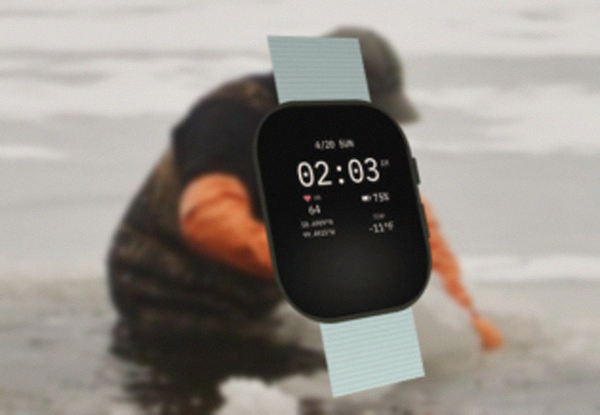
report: 2,03
